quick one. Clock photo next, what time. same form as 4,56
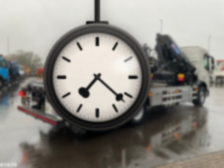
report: 7,22
